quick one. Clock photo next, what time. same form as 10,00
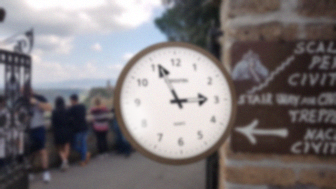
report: 2,56
